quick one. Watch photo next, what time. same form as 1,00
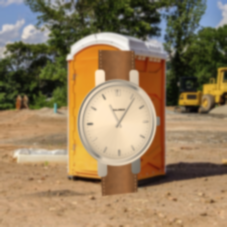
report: 11,06
